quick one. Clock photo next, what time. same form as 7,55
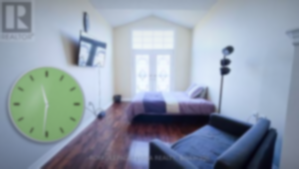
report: 11,31
